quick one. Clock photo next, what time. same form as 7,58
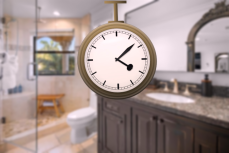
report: 4,08
